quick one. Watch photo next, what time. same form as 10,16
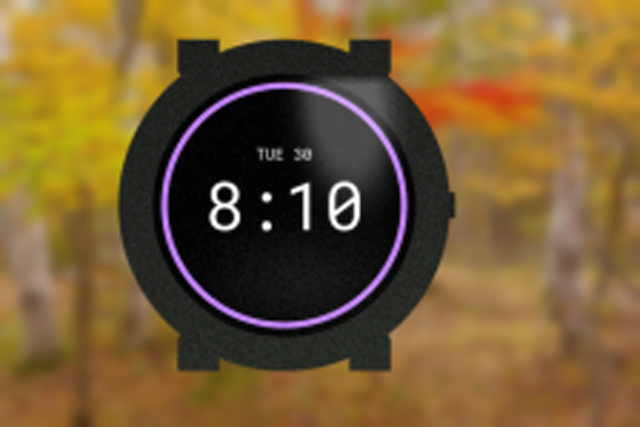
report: 8,10
